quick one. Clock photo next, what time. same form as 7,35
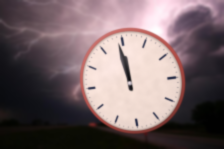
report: 11,59
